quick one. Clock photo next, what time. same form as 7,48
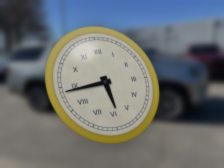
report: 5,44
